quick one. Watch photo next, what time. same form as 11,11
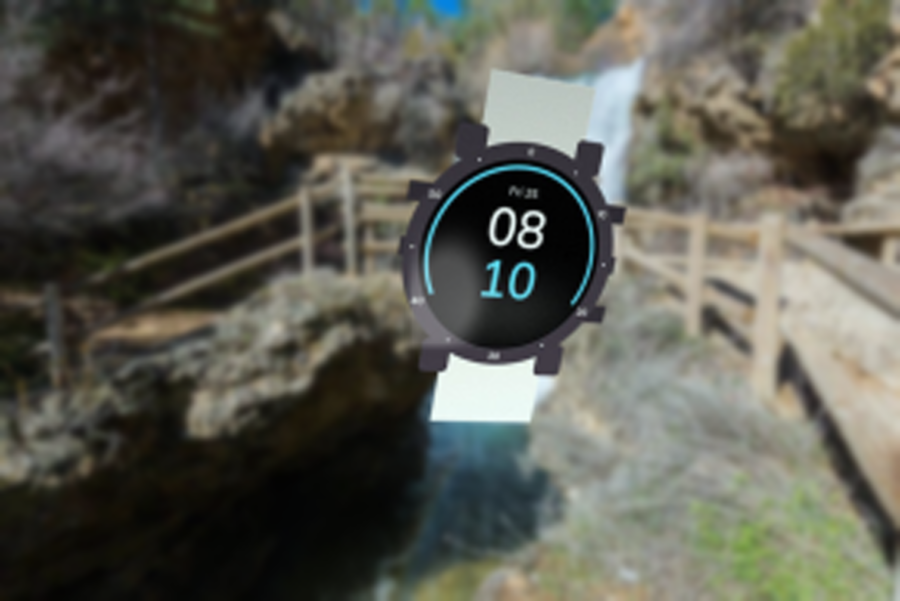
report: 8,10
